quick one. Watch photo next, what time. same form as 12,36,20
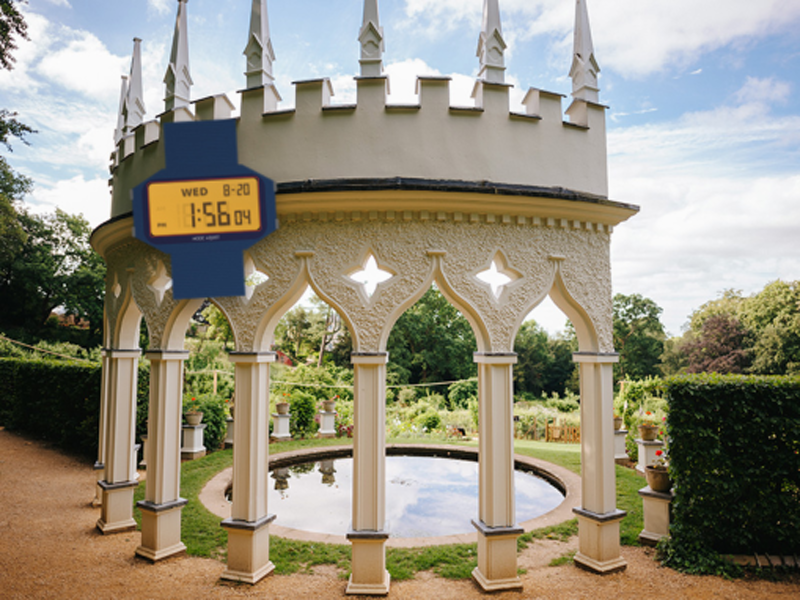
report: 1,56,04
